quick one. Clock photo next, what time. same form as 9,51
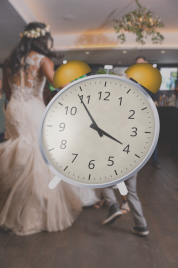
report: 3,54
